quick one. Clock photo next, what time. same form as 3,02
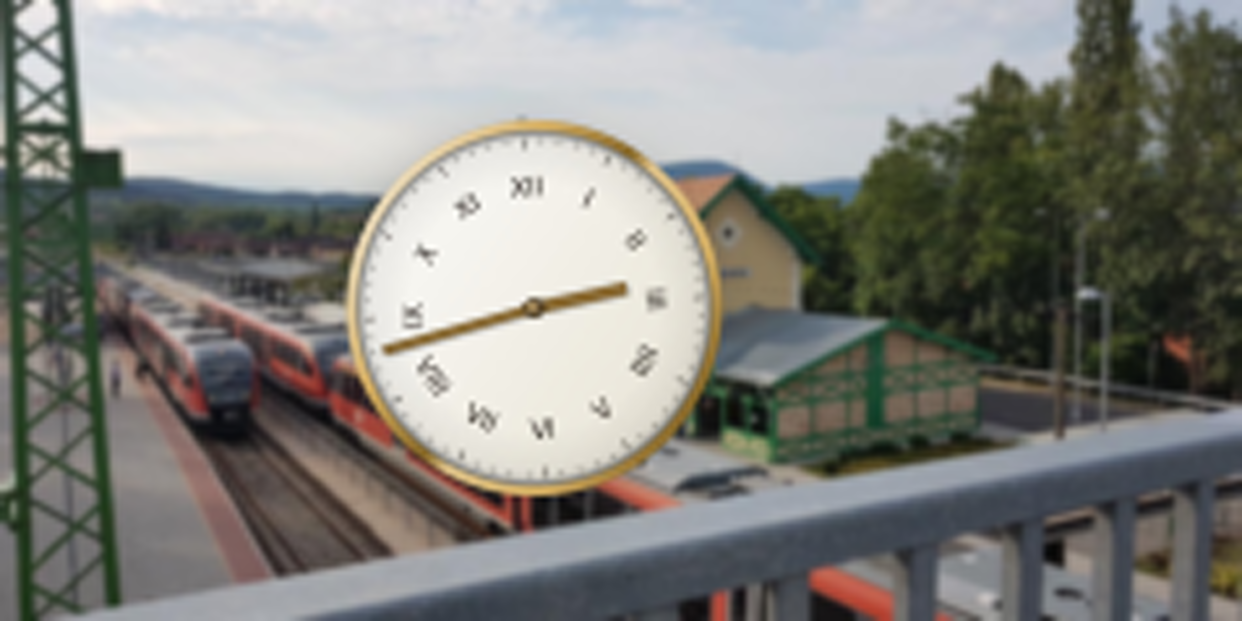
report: 2,43
